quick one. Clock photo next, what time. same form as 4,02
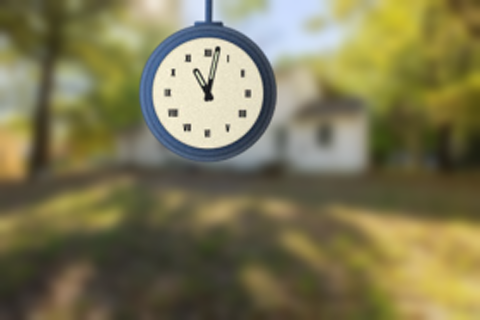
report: 11,02
